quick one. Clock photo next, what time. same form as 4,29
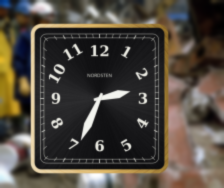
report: 2,34
